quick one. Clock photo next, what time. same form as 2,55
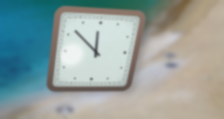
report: 11,52
